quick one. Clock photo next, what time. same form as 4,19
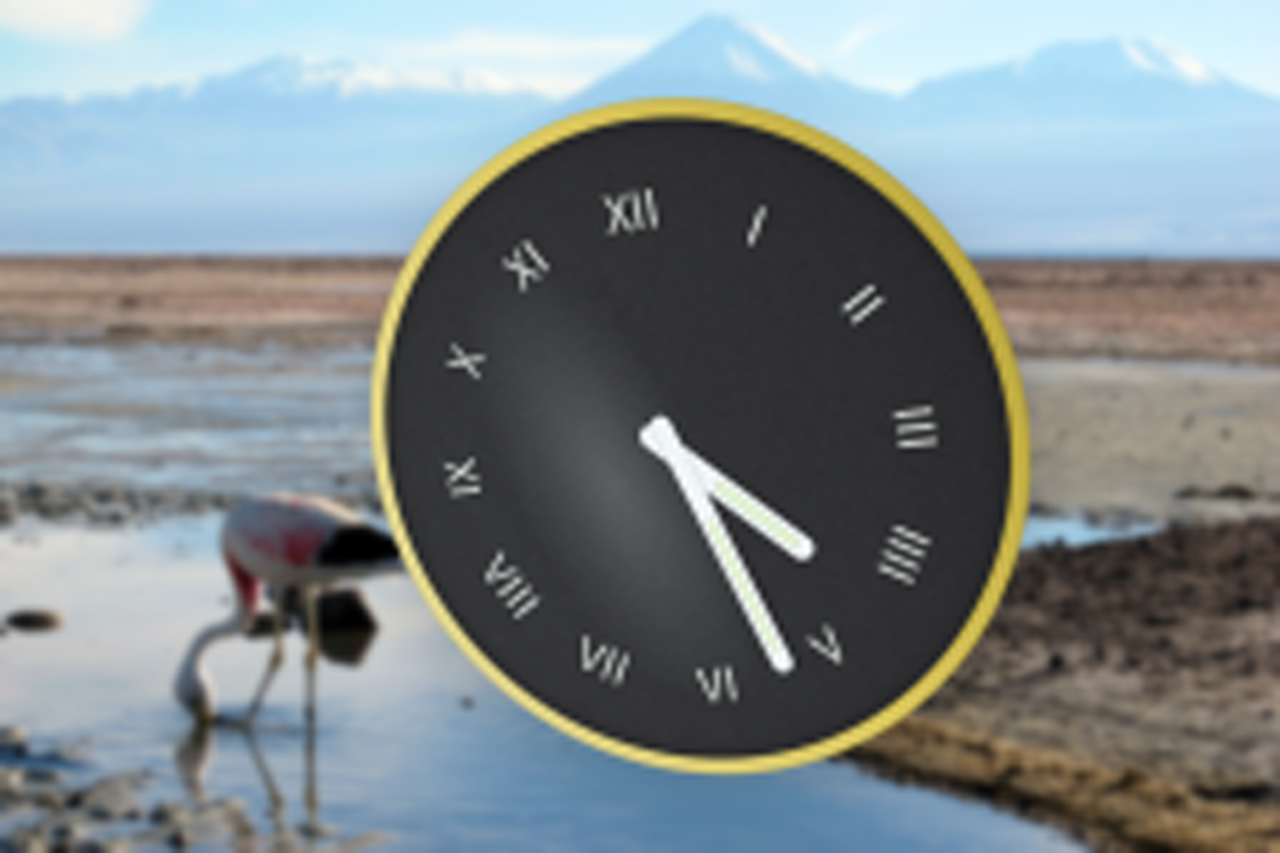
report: 4,27
